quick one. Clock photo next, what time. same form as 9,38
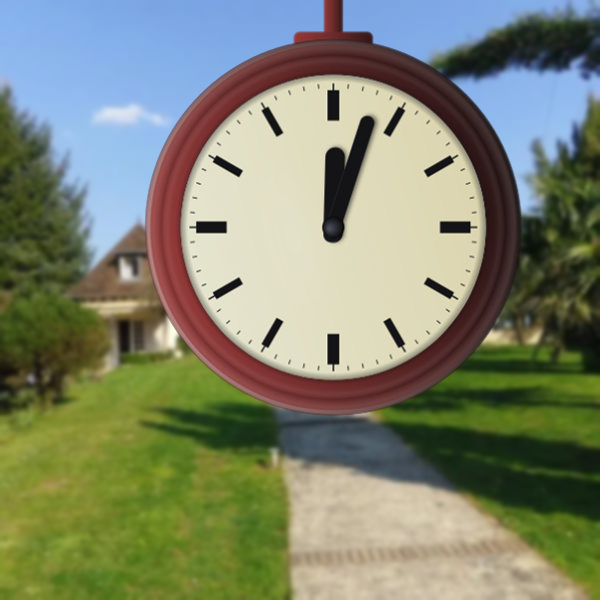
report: 12,03
